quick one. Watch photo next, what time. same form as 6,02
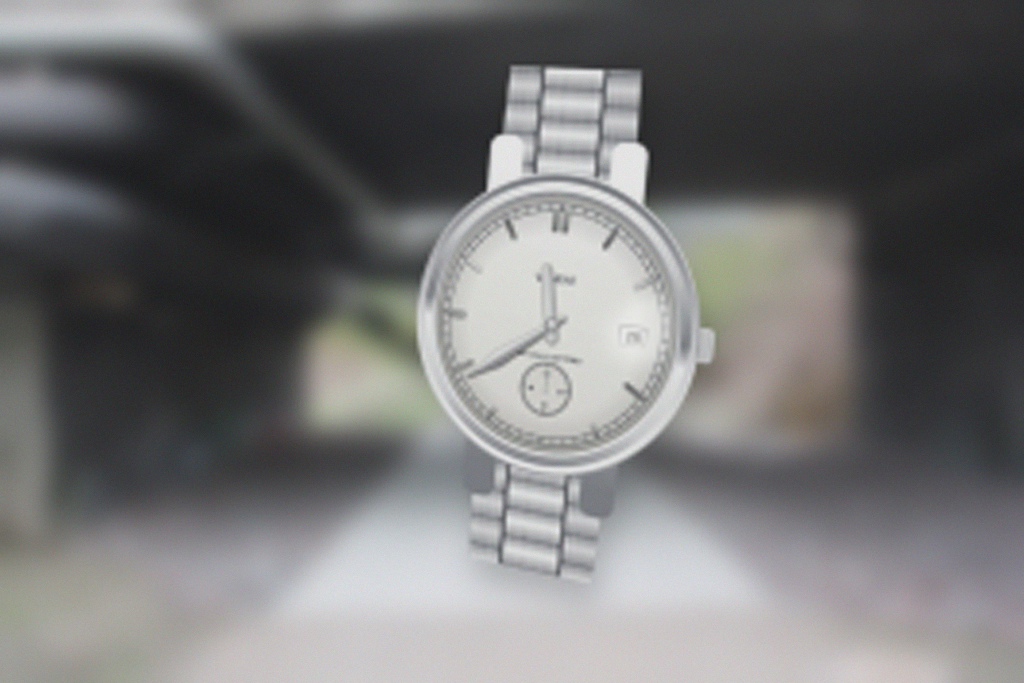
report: 11,39
